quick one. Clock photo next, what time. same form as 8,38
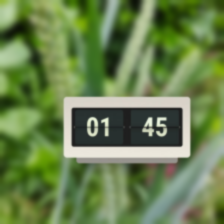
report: 1,45
